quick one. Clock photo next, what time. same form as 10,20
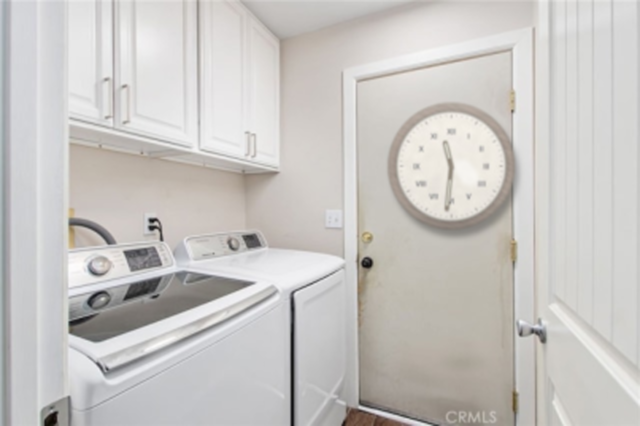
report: 11,31
